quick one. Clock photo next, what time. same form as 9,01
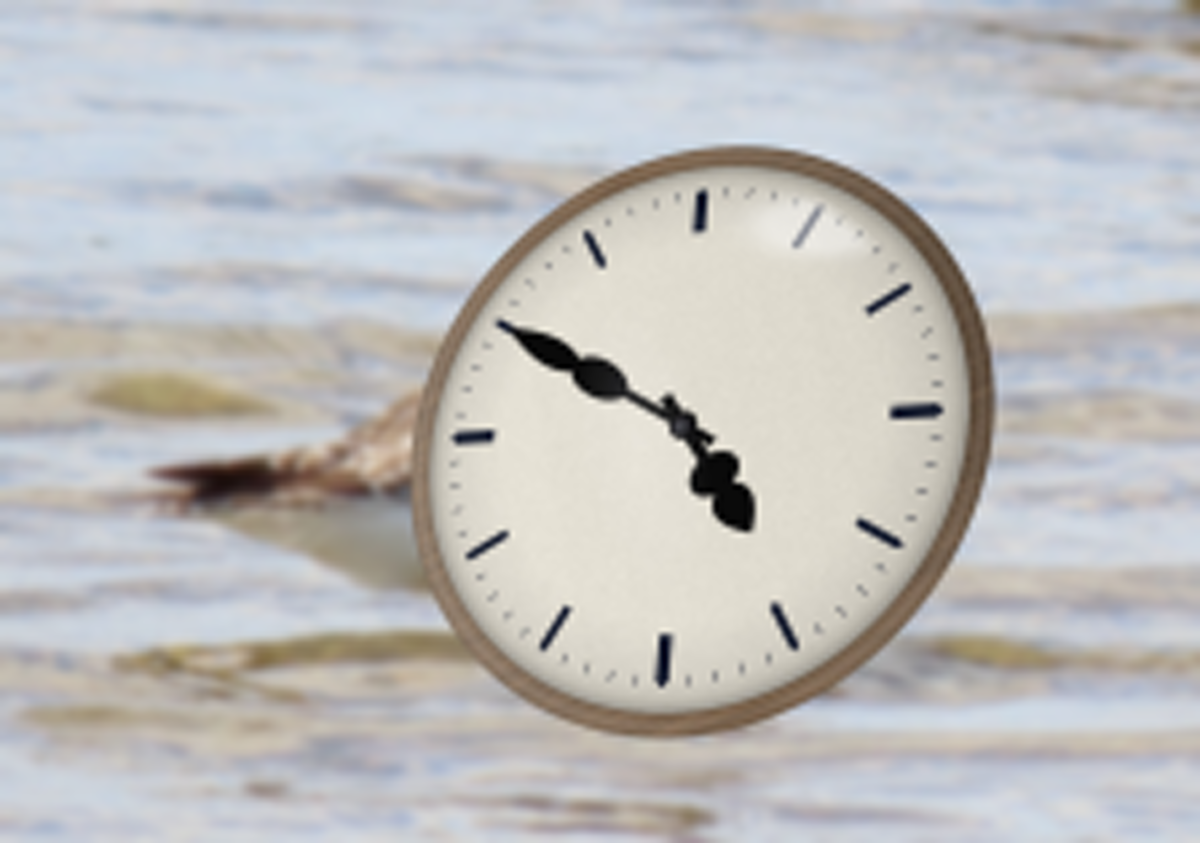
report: 4,50
